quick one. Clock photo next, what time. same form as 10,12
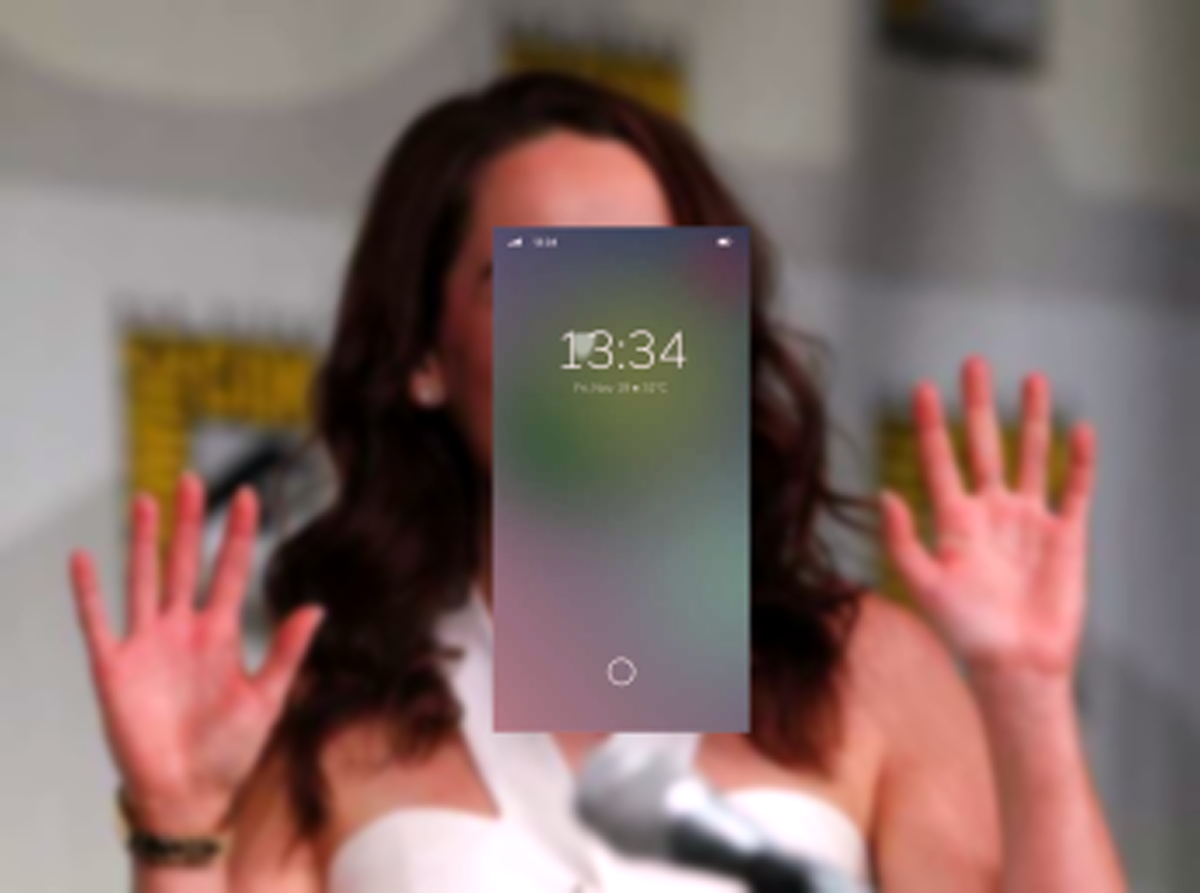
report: 13,34
